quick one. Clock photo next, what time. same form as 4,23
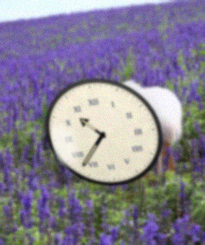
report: 10,37
